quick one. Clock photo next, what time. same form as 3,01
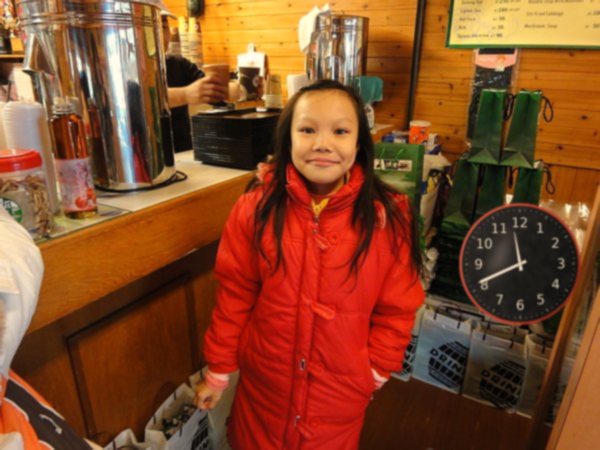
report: 11,41
